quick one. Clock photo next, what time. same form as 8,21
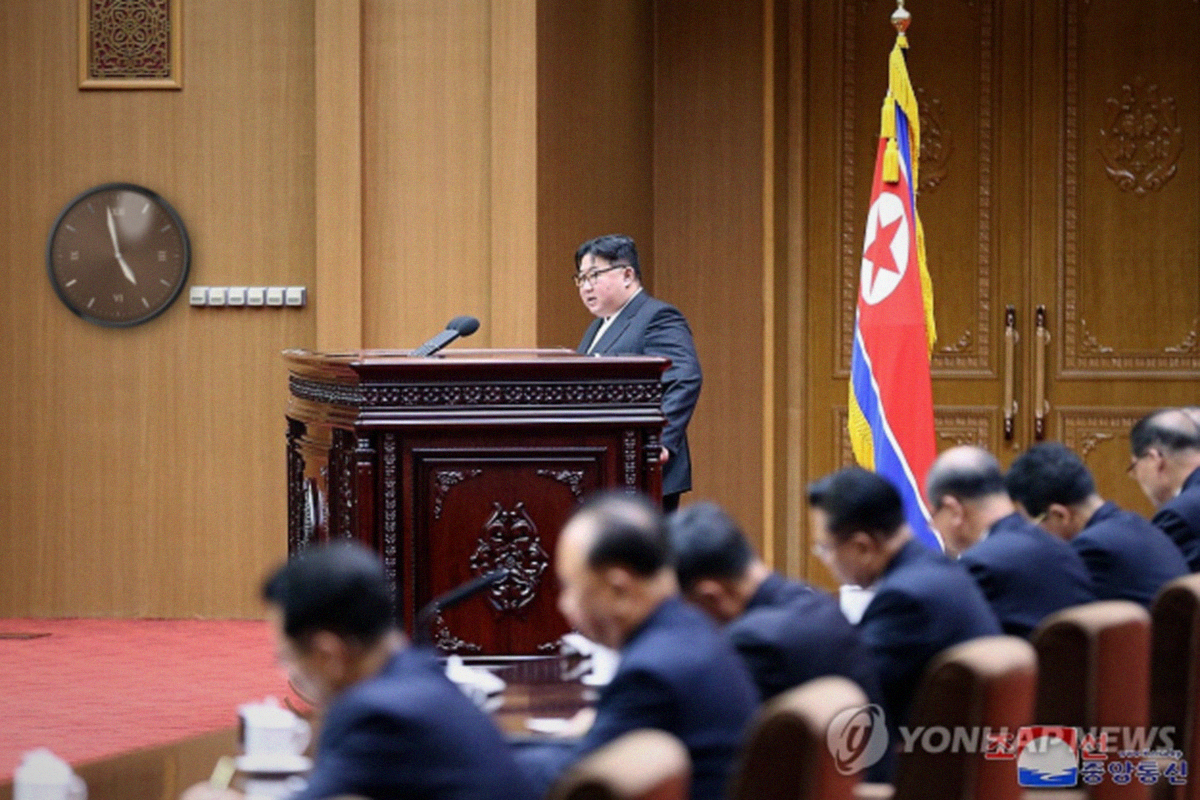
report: 4,58
